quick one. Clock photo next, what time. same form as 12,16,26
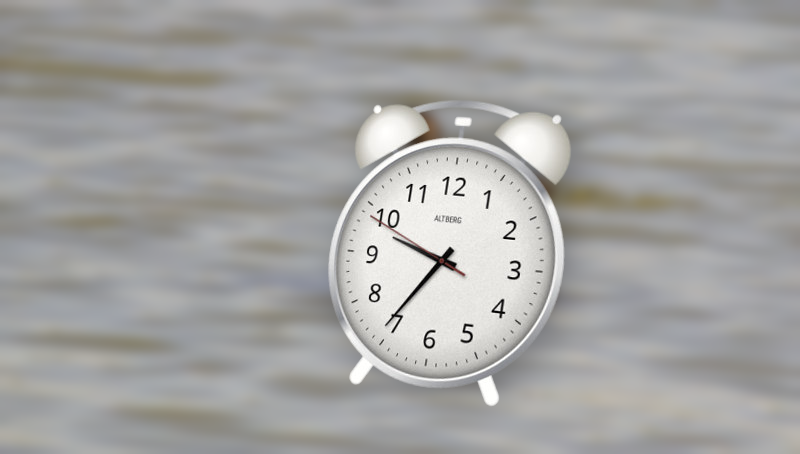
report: 9,35,49
